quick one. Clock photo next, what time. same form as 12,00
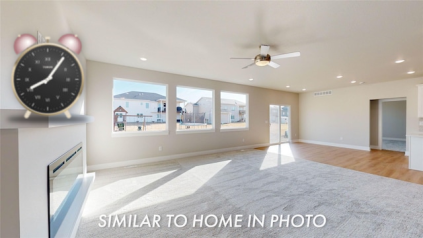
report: 8,06
